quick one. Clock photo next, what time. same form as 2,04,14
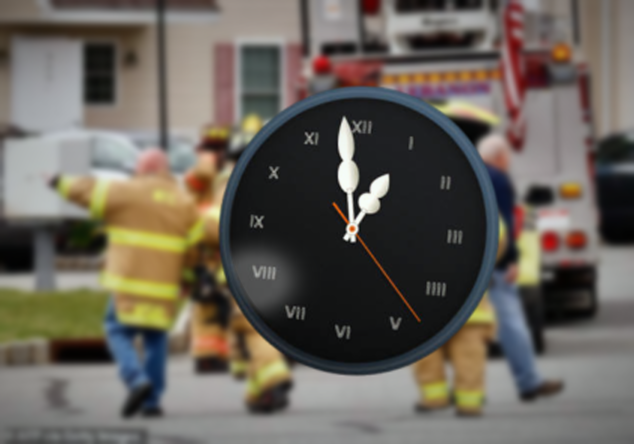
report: 12,58,23
